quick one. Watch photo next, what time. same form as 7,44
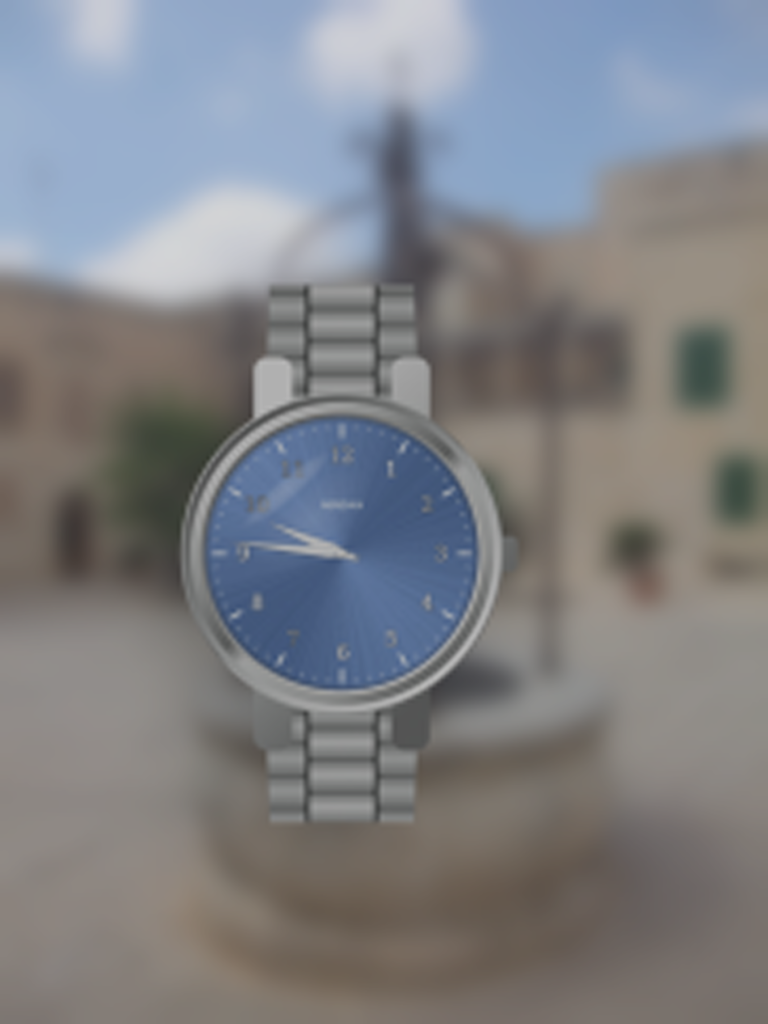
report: 9,46
